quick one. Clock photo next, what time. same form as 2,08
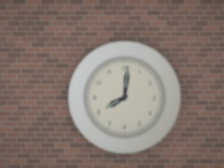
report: 8,01
